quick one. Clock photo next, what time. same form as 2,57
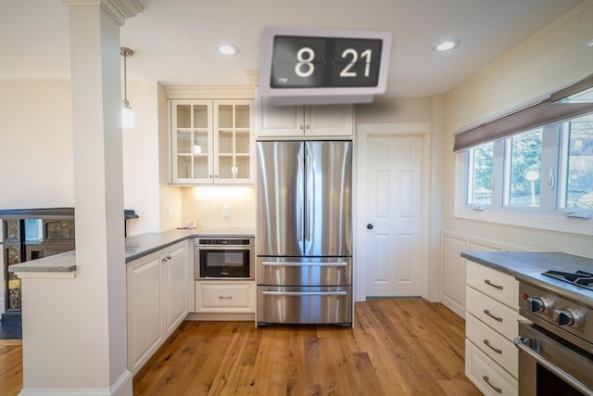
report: 8,21
